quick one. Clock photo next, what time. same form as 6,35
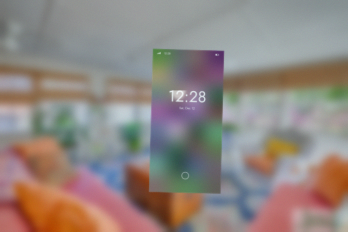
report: 12,28
